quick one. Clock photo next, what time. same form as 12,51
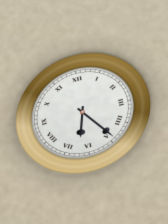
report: 6,24
